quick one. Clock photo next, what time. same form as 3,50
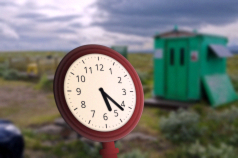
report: 5,22
